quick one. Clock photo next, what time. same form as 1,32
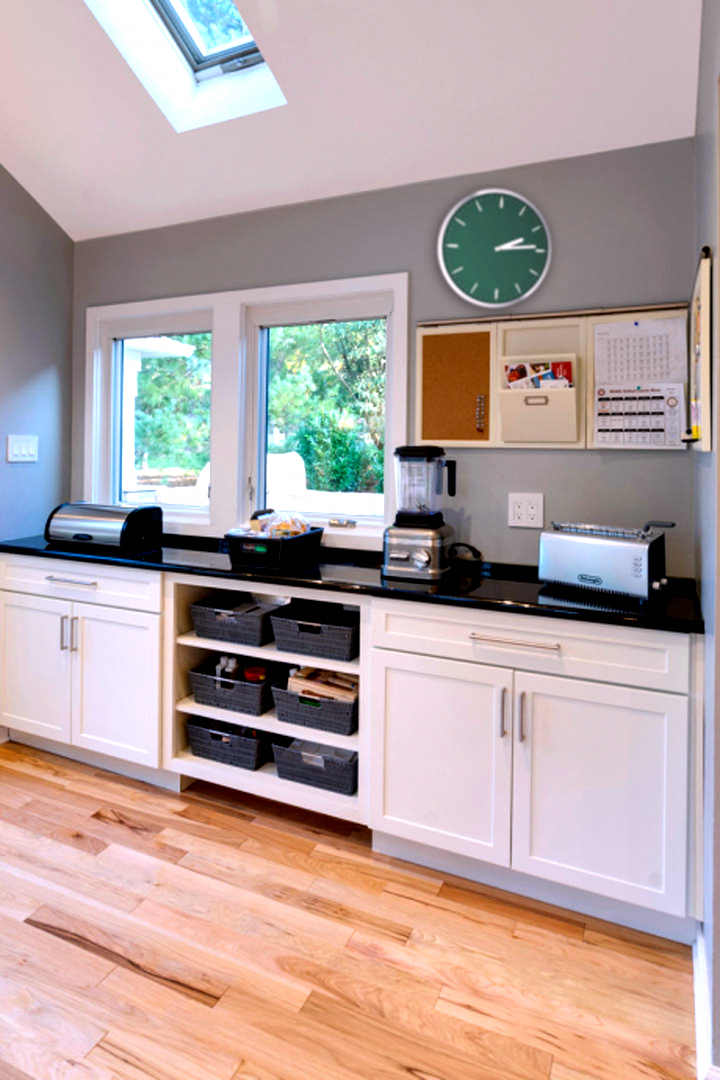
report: 2,14
